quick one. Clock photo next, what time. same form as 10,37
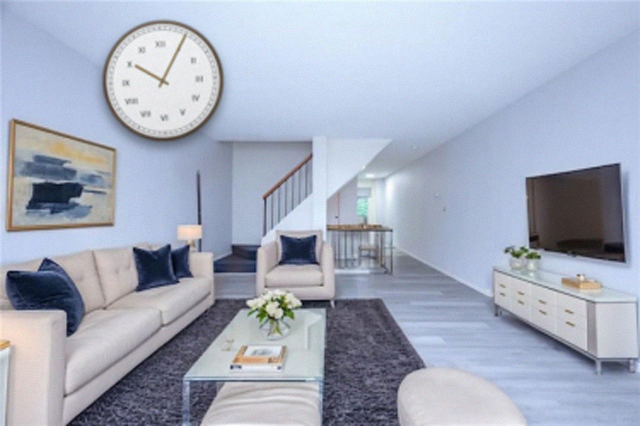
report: 10,05
